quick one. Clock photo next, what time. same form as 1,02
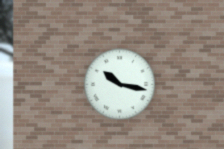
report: 10,17
